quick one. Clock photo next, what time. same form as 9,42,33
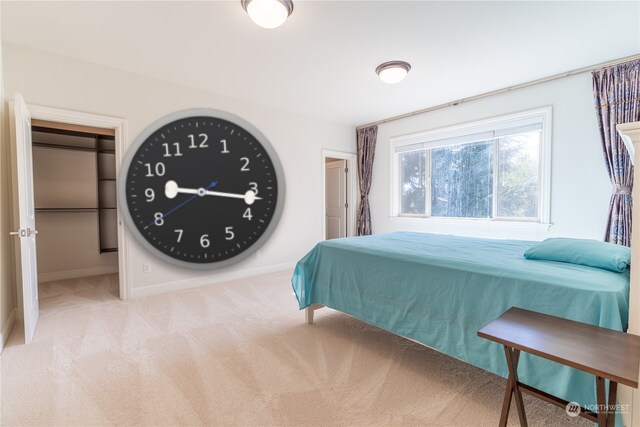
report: 9,16,40
